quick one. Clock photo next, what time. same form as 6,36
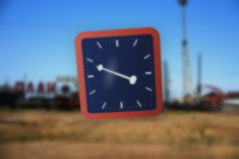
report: 3,49
